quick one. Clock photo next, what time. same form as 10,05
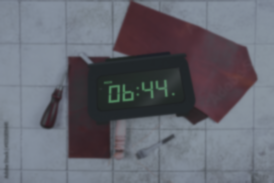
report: 6,44
